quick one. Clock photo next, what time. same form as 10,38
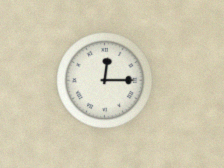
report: 12,15
